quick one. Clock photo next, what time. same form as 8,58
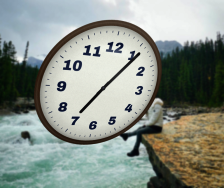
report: 7,06
